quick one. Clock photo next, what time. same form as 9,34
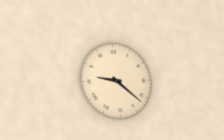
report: 9,22
